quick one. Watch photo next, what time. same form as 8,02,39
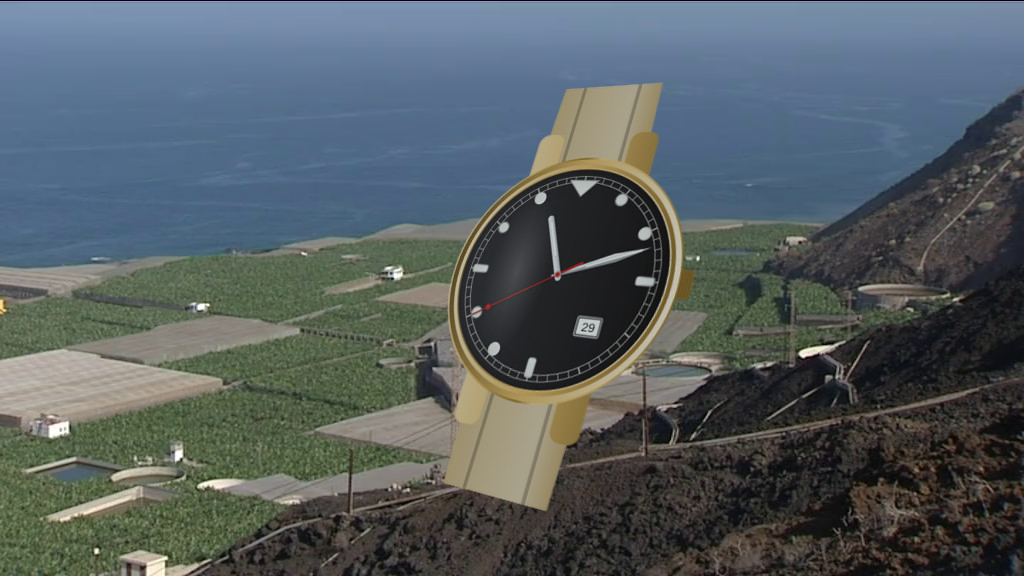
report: 11,11,40
